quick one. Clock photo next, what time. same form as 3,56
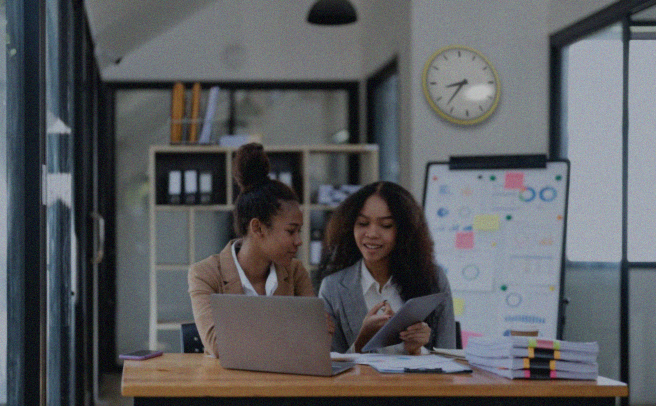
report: 8,37
